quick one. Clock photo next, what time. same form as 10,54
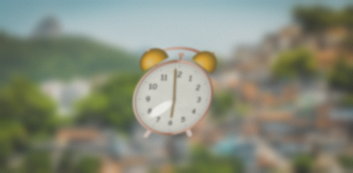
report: 5,59
